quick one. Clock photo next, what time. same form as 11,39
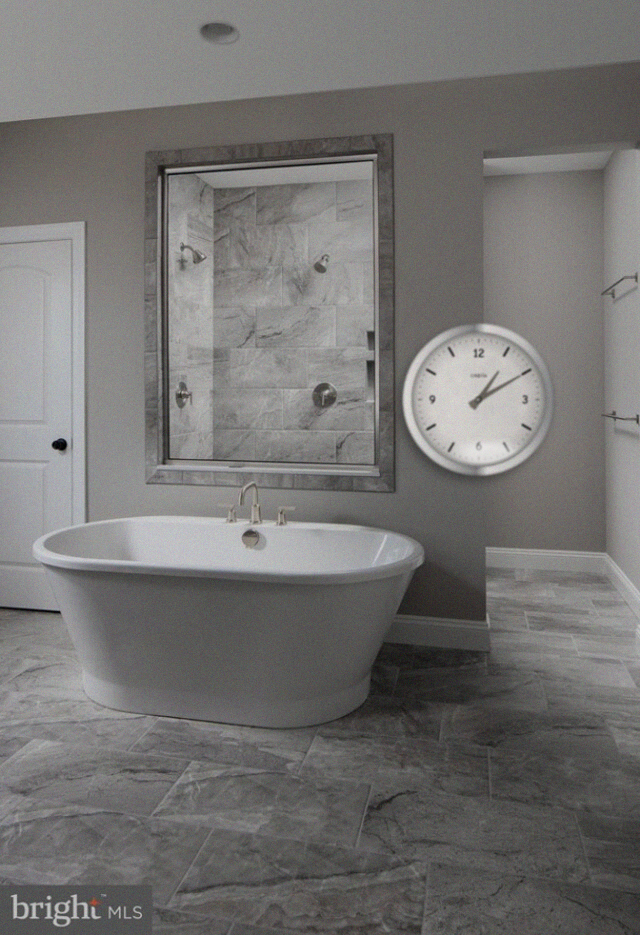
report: 1,10
